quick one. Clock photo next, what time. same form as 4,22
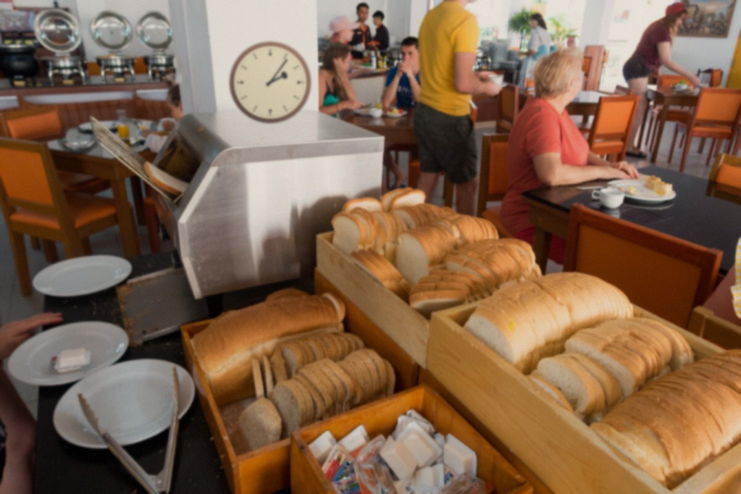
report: 2,06
